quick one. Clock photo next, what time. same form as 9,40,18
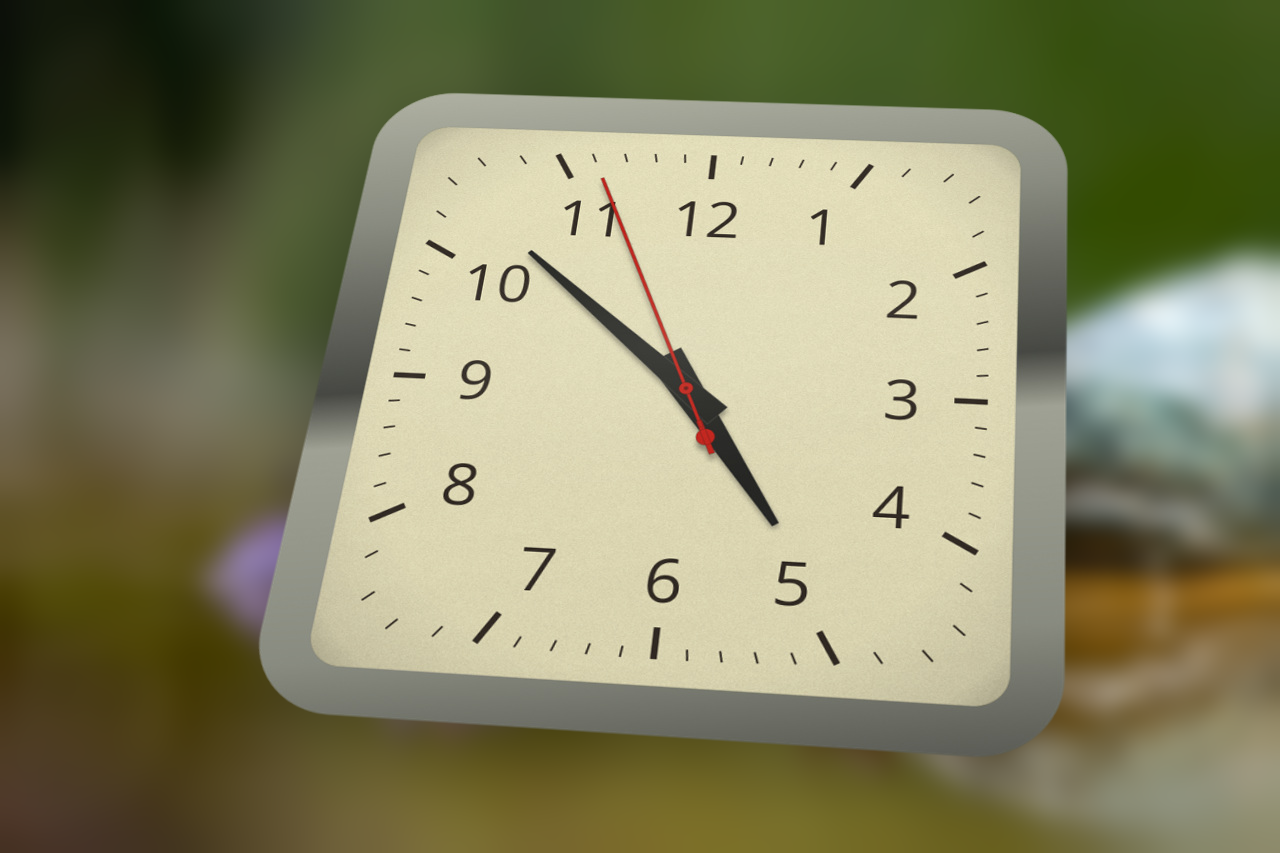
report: 4,51,56
